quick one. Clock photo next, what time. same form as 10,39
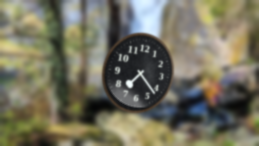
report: 7,22
